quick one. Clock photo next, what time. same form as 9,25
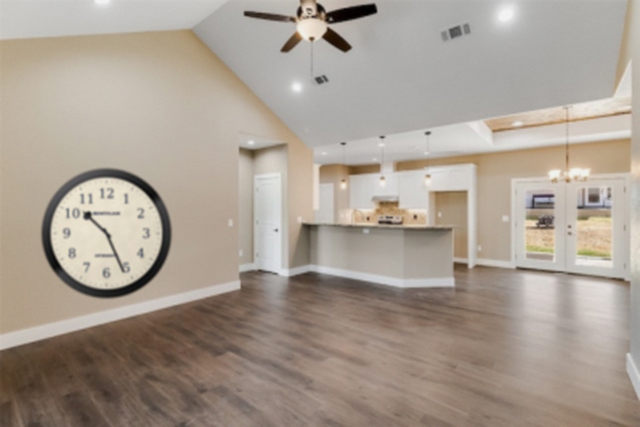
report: 10,26
